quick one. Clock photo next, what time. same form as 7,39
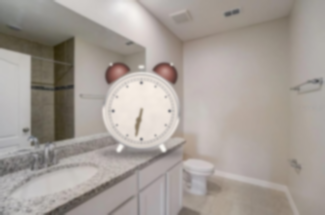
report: 6,32
